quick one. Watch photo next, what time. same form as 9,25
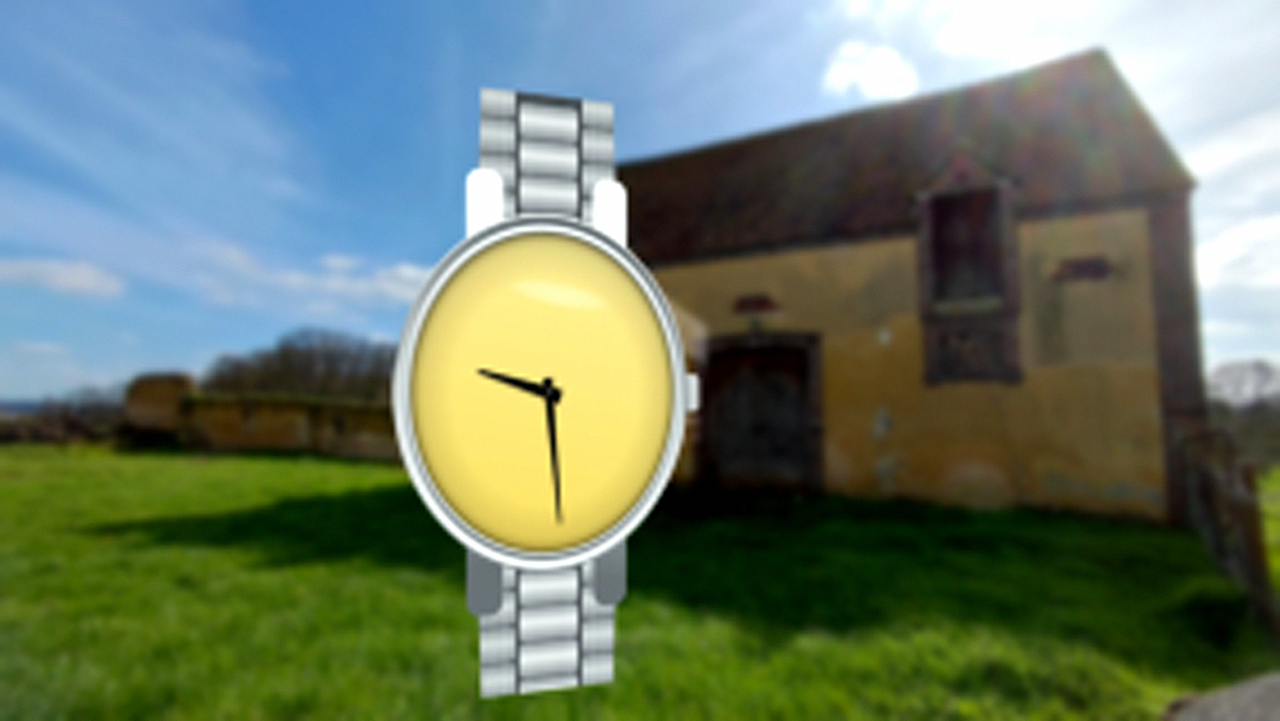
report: 9,29
